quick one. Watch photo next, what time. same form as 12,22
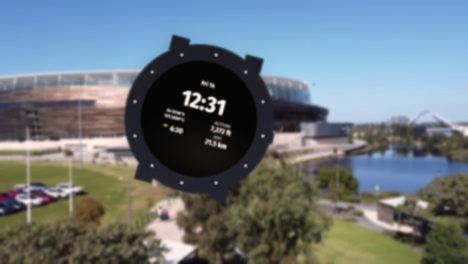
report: 12,31
